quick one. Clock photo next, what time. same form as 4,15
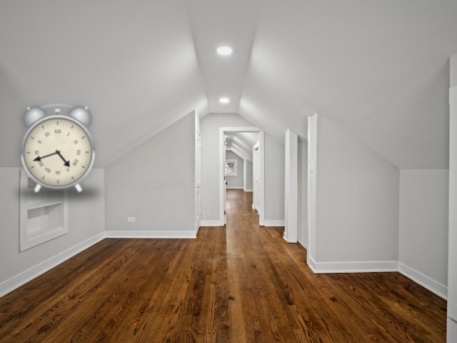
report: 4,42
